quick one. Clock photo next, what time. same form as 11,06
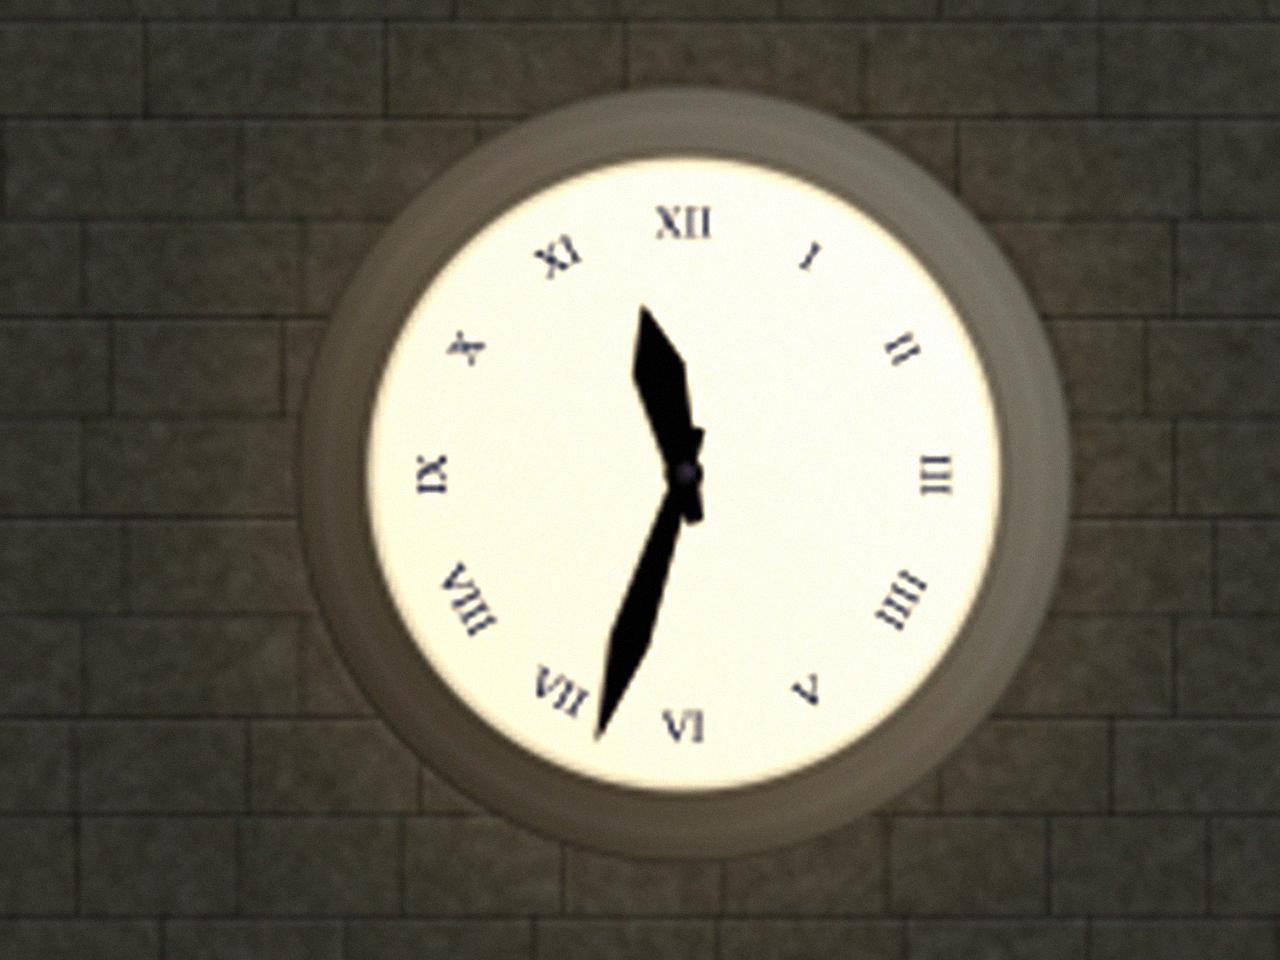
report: 11,33
